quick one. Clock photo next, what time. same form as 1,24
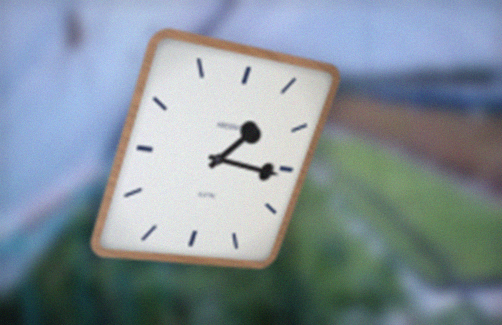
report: 1,16
